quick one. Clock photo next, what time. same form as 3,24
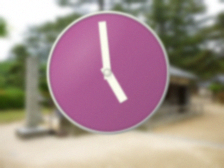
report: 4,59
